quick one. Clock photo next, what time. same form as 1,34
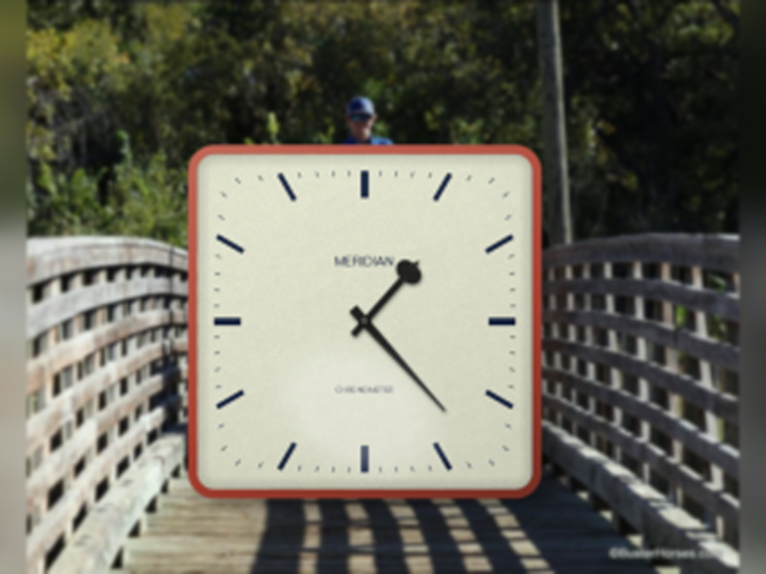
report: 1,23
